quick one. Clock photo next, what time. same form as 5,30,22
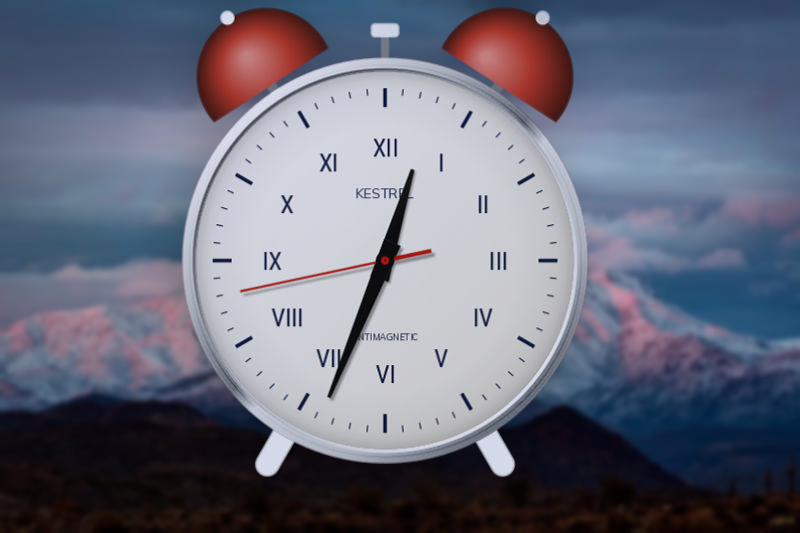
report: 12,33,43
